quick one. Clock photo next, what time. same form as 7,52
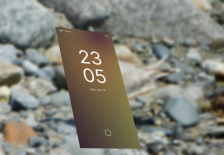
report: 23,05
